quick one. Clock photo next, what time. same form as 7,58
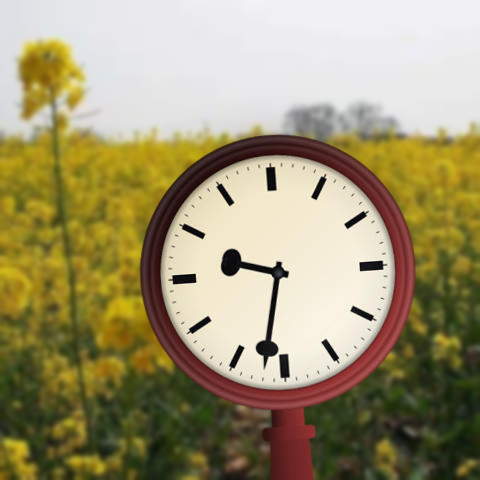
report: 9,32
